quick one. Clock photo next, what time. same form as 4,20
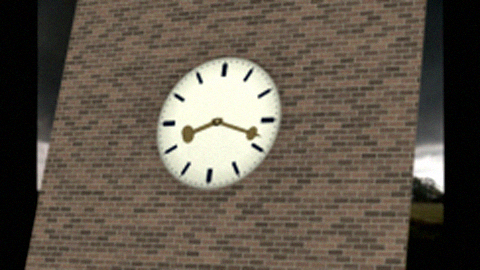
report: 8,18
